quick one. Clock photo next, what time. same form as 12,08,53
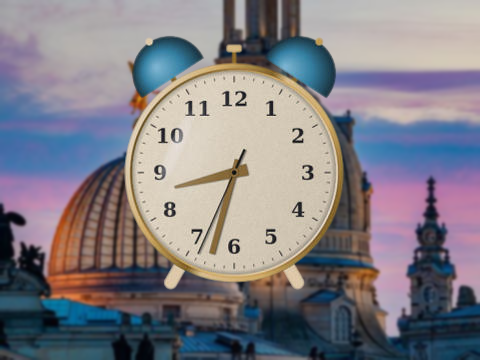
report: 8,32,34
